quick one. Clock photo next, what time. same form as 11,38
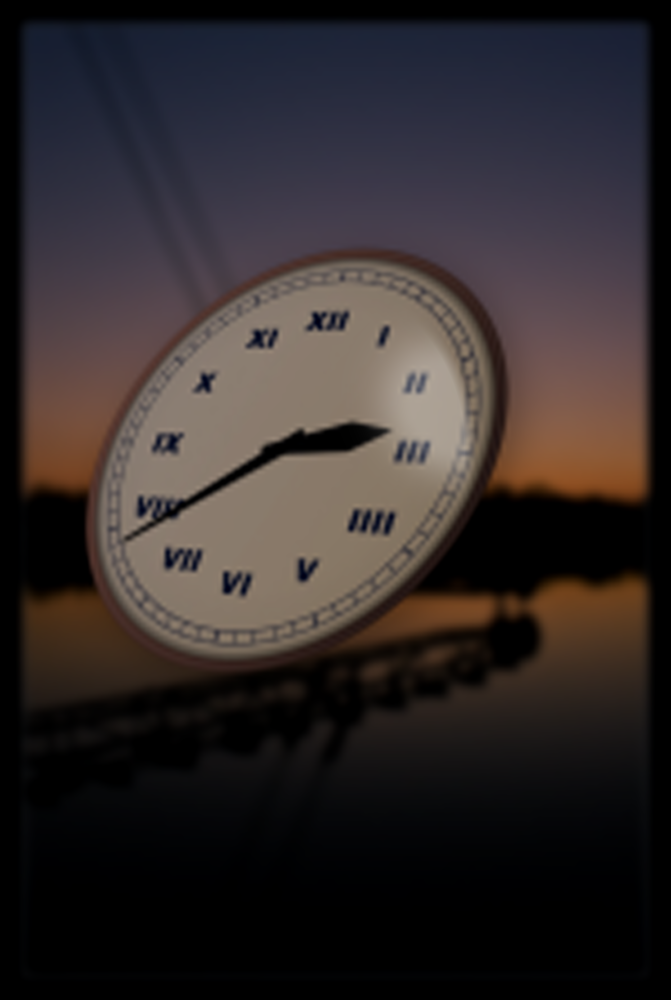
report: 2,39
